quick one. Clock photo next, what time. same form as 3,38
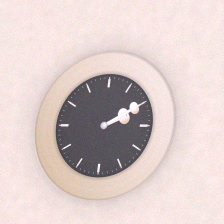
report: 2,10
